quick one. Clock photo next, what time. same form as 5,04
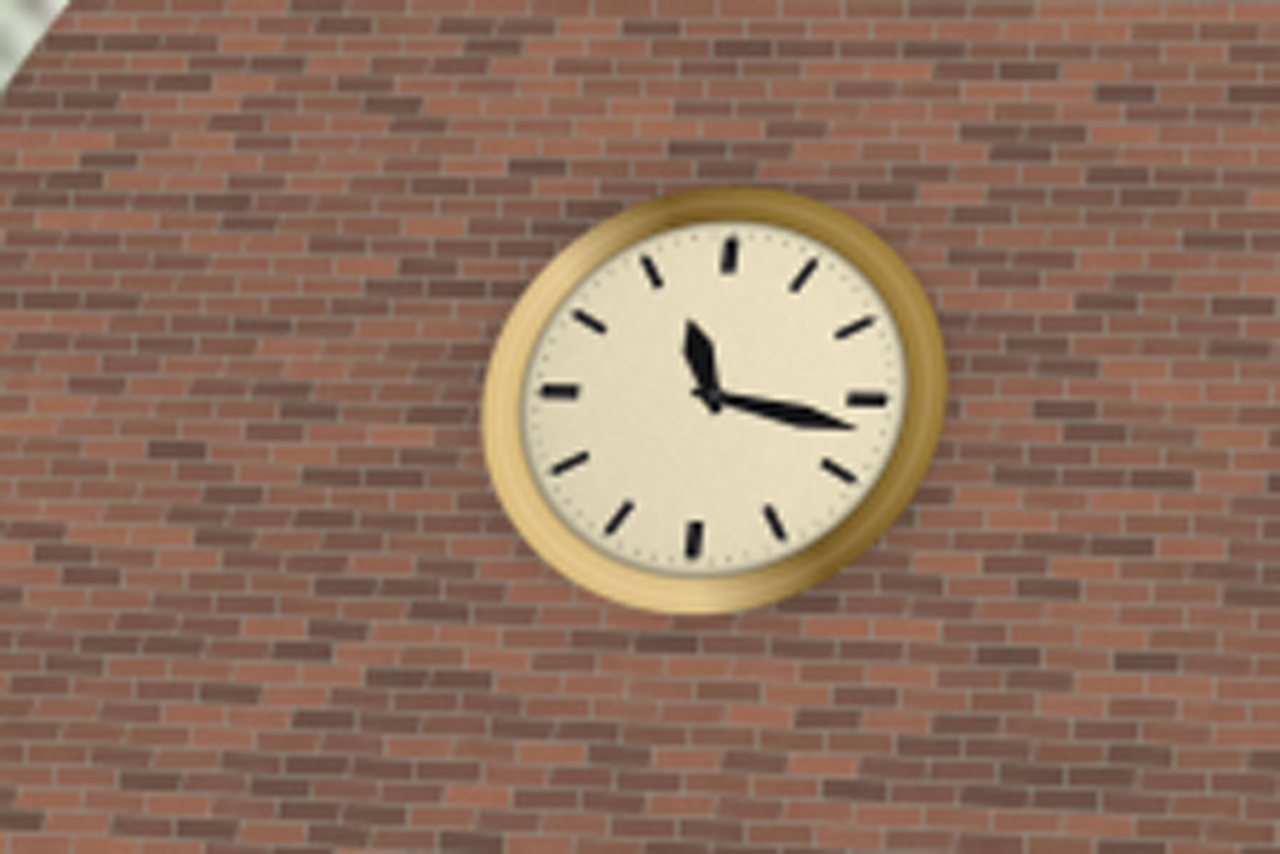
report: 11,17
